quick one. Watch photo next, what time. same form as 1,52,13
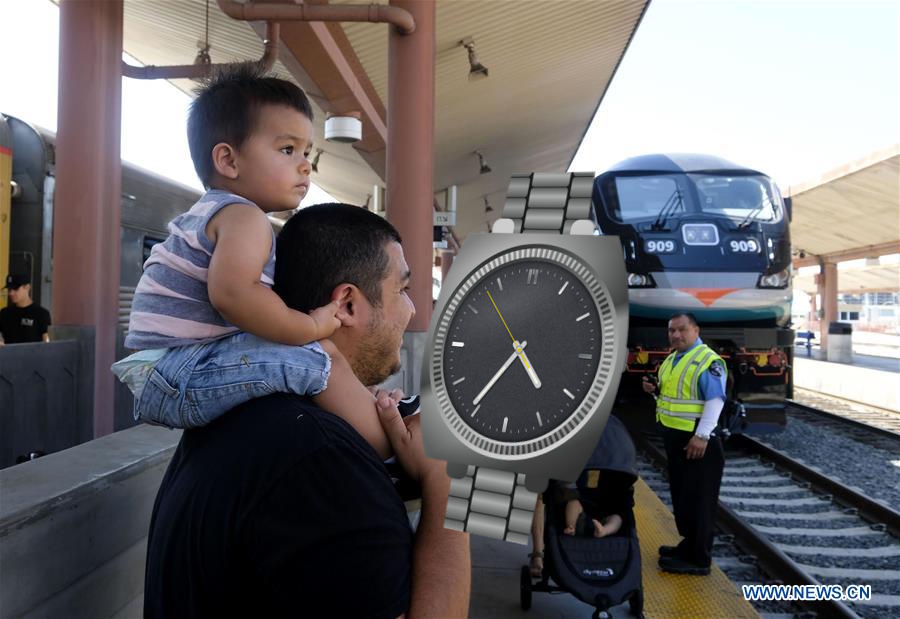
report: 4,35,53
